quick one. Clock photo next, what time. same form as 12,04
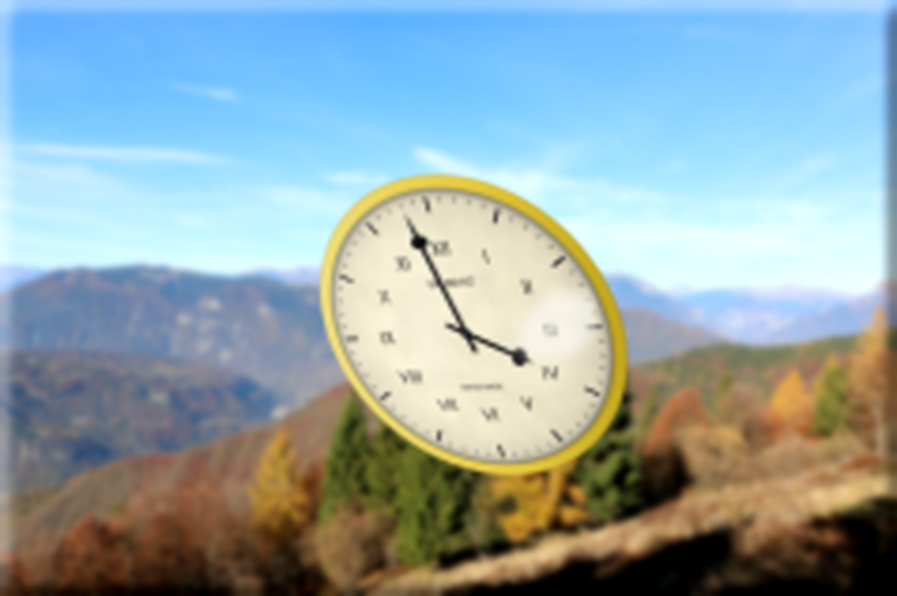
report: 3,58
